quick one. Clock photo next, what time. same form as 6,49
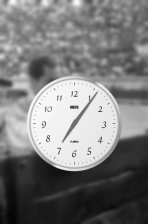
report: 7,06
